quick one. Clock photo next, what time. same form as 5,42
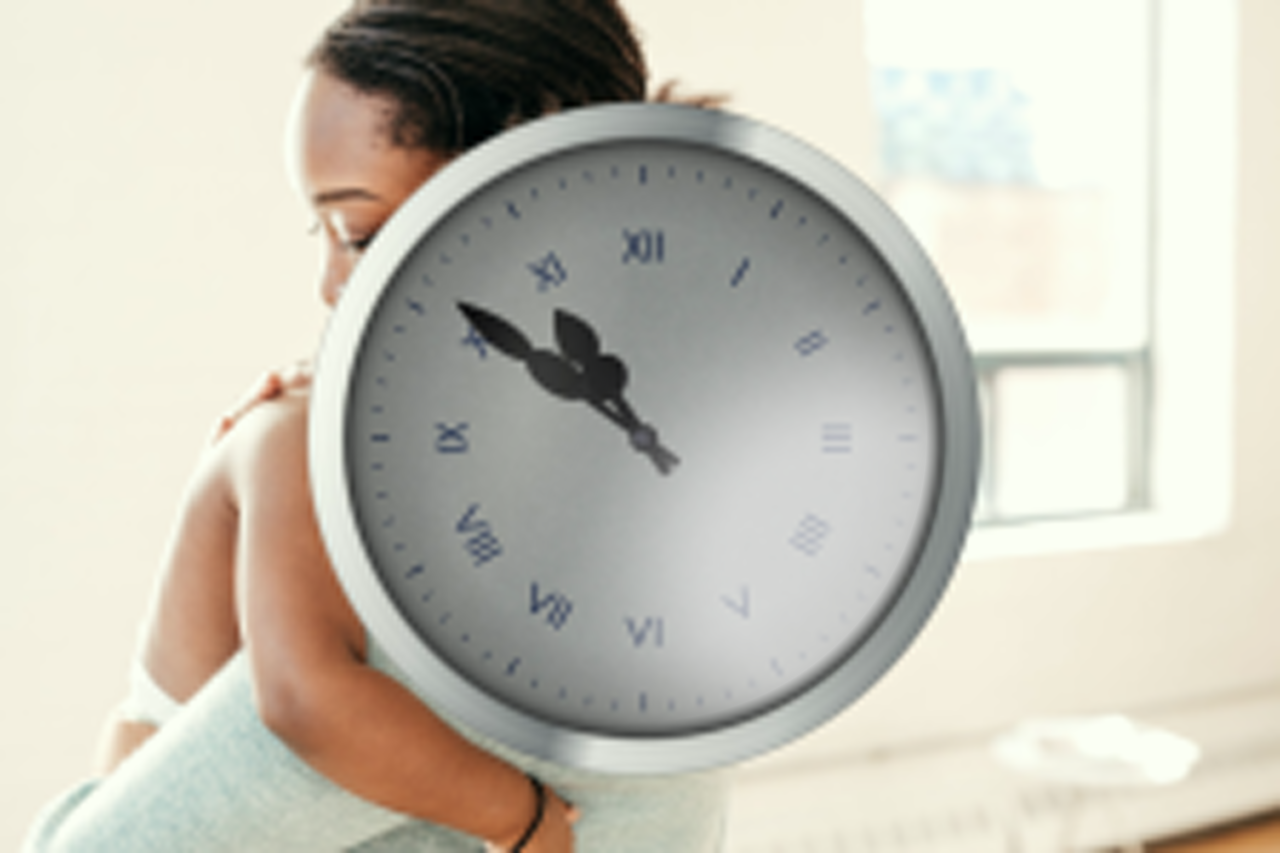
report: 10,51
